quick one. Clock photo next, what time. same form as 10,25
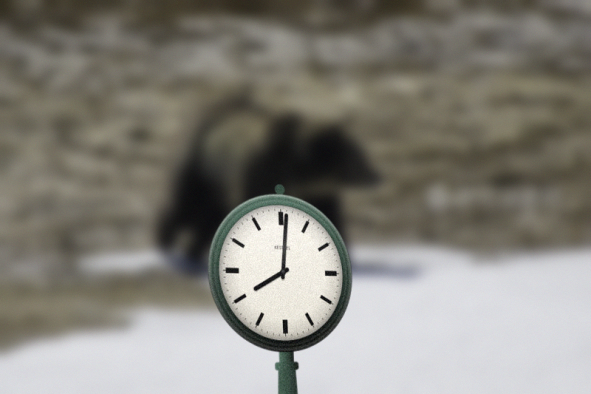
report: 8,01
